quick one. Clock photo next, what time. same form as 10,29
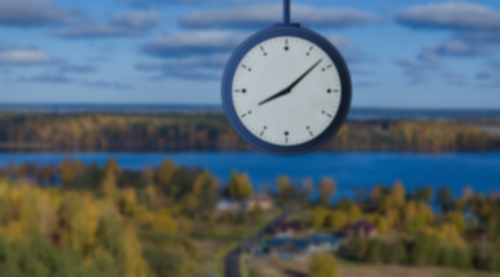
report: 8,08
